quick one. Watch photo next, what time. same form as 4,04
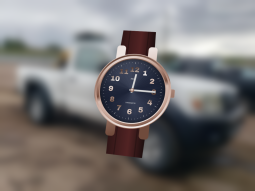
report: 12,15
